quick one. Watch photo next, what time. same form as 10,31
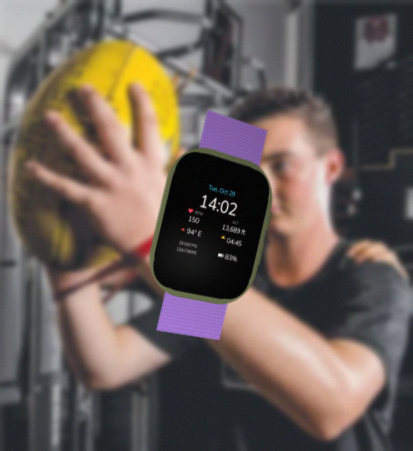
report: 14,02
